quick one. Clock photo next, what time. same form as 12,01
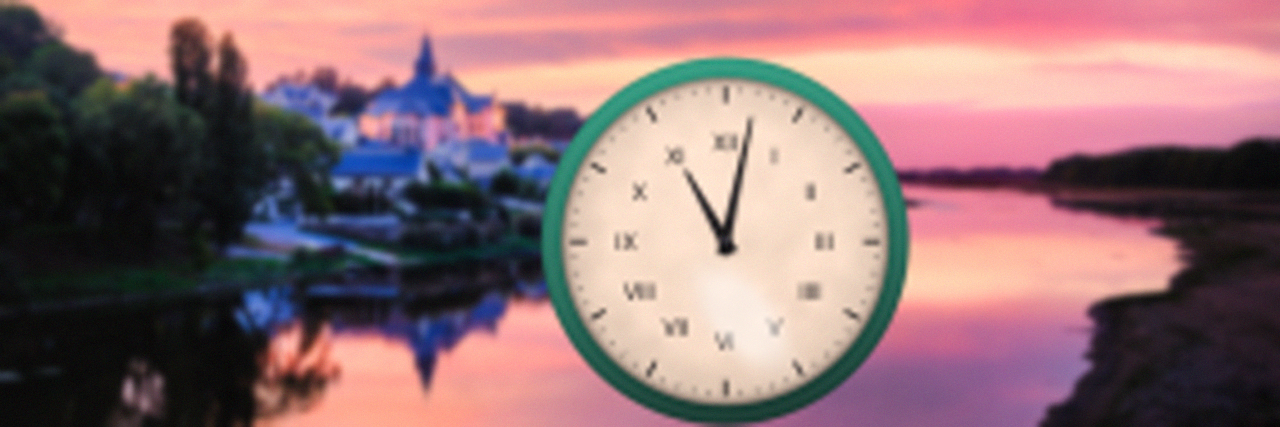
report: 11,02
